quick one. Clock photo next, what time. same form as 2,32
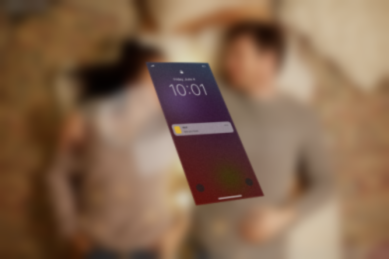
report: 10,01
